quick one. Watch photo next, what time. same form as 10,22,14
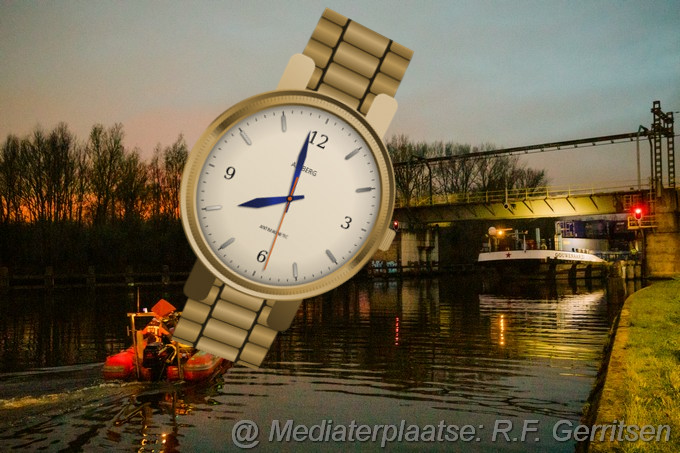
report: 7,58,29
